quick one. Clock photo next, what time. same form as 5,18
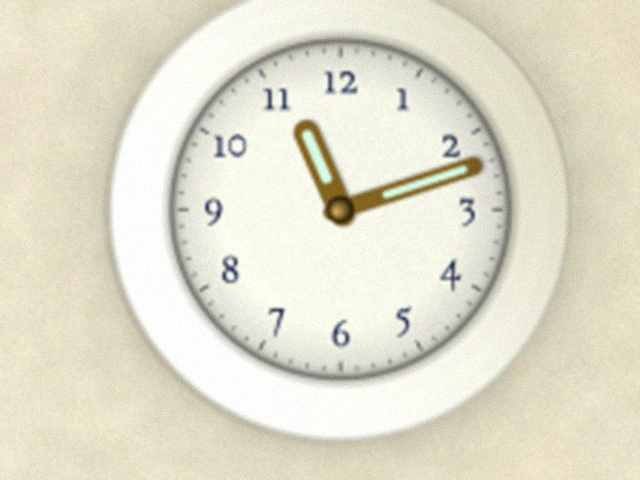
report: 11,12
